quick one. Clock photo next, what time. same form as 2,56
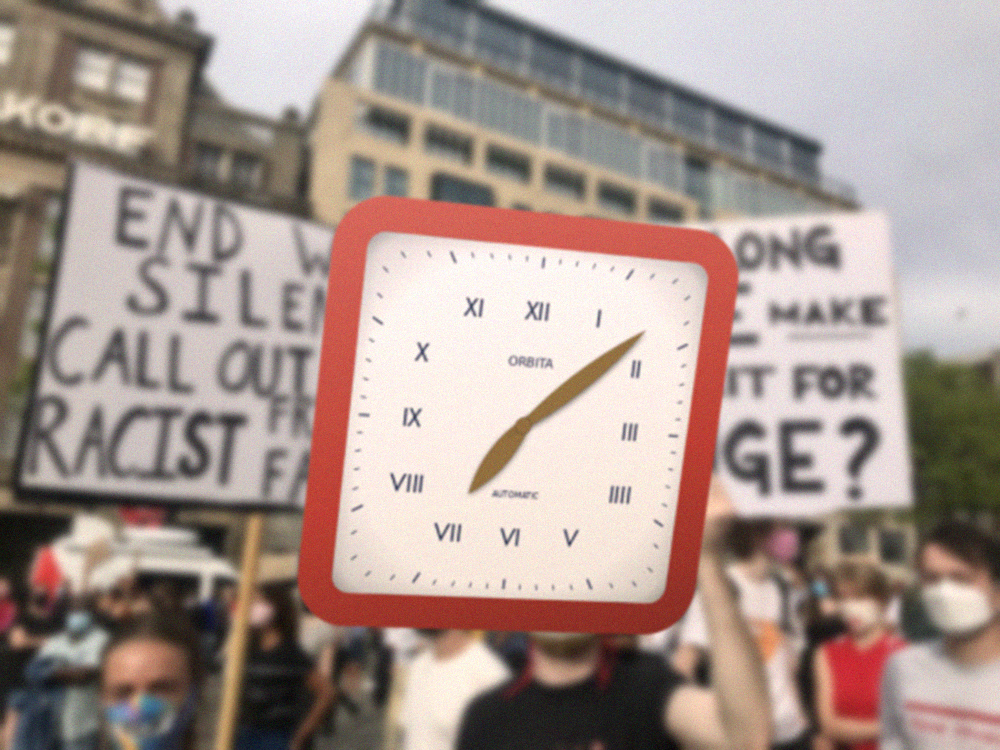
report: 7,08
